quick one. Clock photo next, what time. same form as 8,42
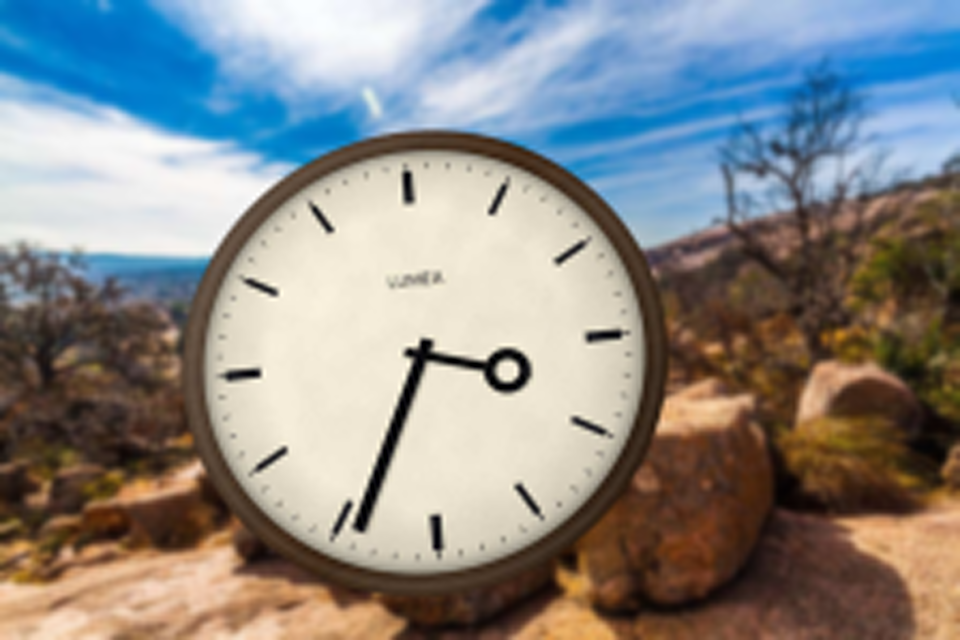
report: 3,34
